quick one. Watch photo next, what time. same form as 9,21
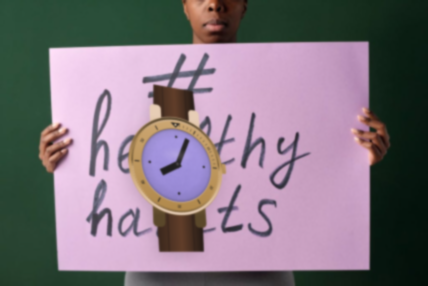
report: 8,04
